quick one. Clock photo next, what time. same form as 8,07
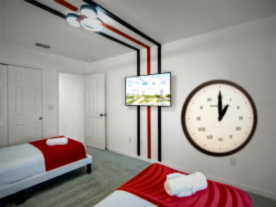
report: 1,00
